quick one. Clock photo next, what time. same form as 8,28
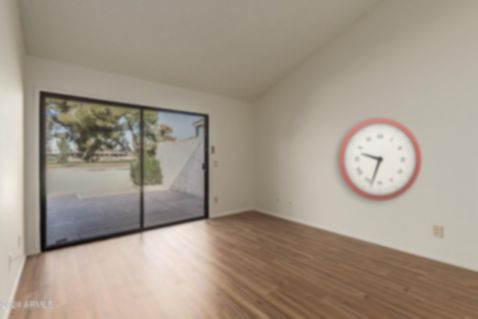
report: 9,33
